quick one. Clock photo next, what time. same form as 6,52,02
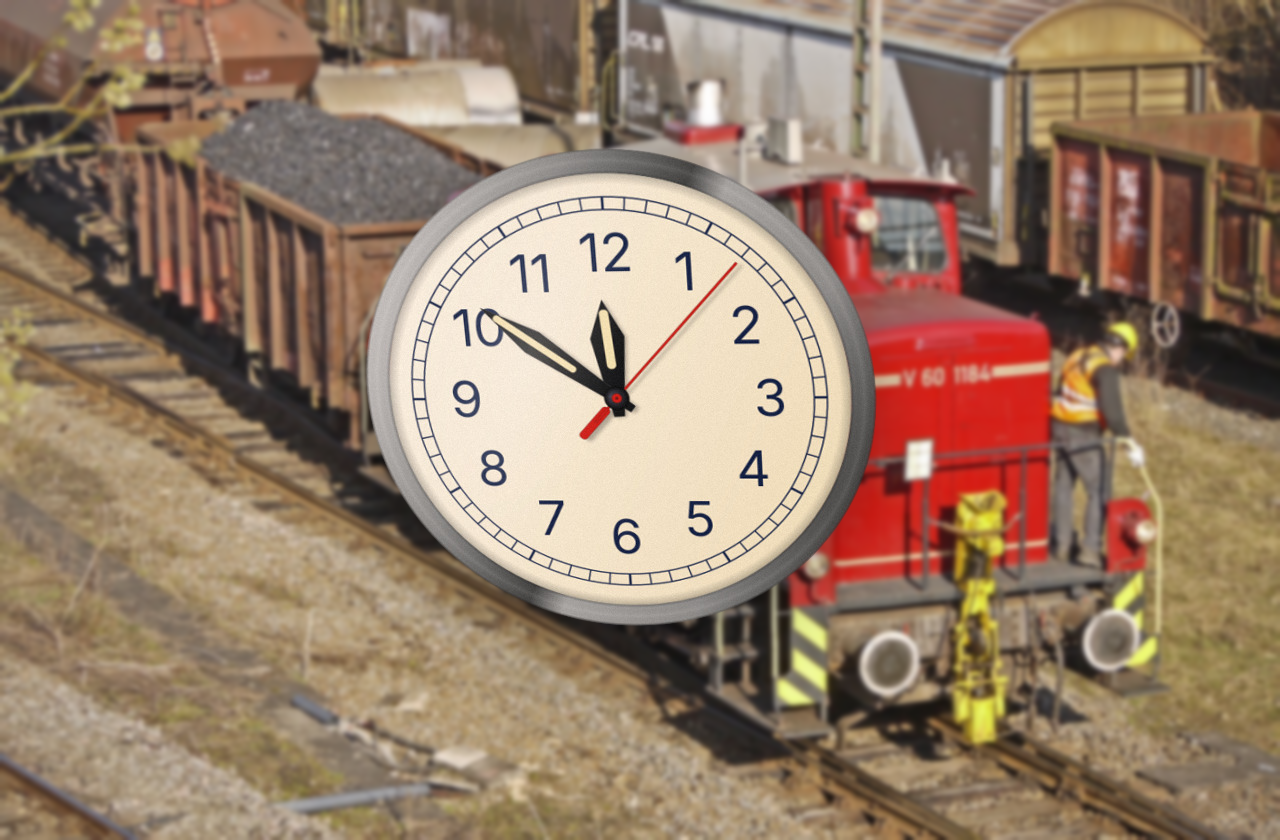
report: 11,51,07
